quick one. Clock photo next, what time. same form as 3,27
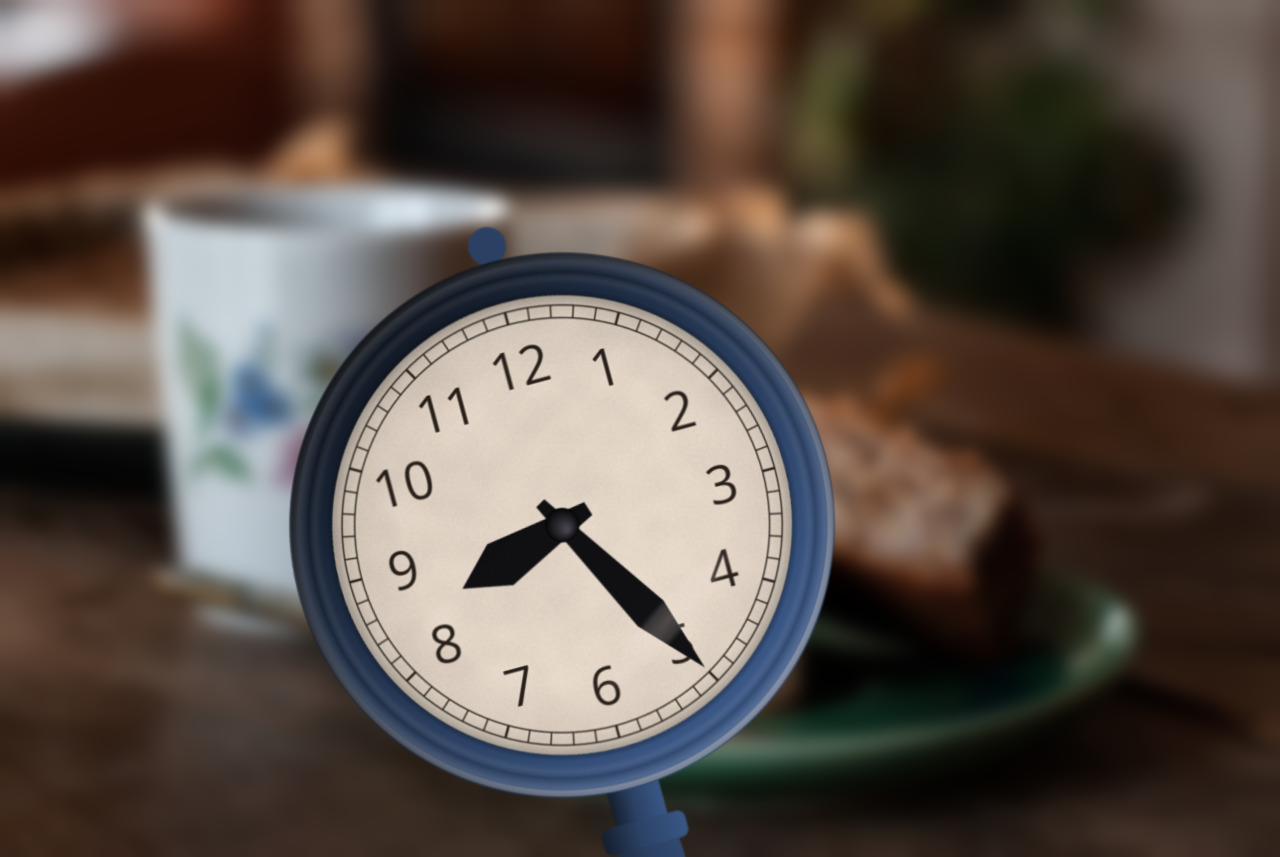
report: 8,25
